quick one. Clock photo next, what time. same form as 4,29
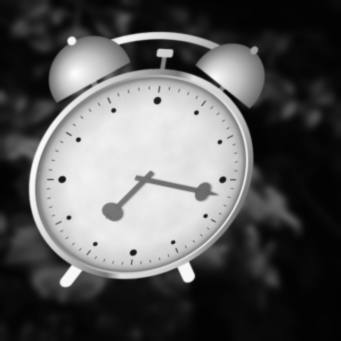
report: 7,17
